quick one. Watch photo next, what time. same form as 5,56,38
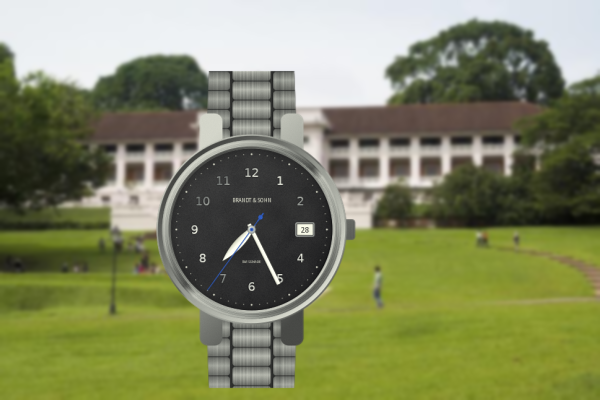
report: 7,25,36
